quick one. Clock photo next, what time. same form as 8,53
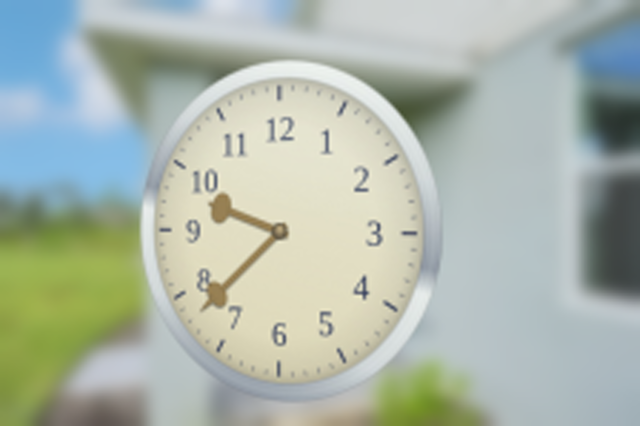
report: 9,38
